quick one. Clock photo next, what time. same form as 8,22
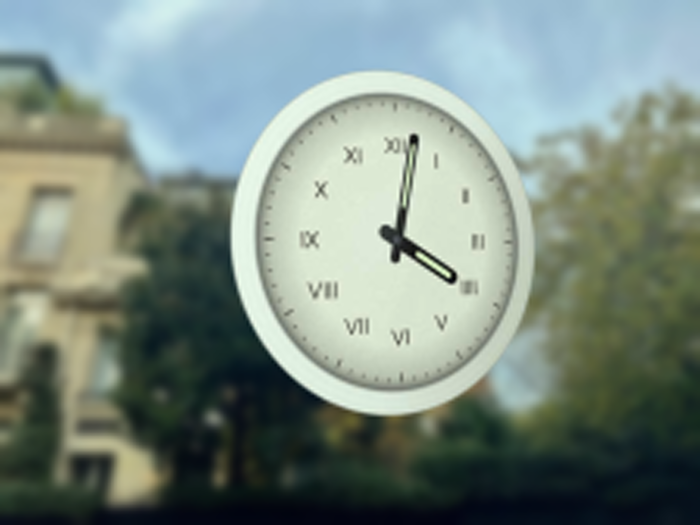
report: 4,02
